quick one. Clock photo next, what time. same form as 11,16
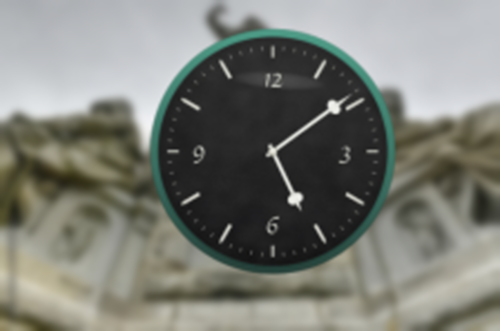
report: 5,09
